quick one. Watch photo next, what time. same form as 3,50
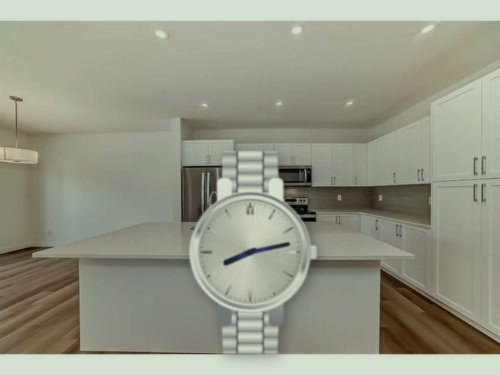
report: 8,13
